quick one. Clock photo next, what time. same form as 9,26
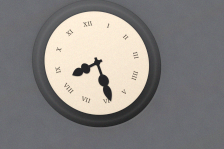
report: 8,29
